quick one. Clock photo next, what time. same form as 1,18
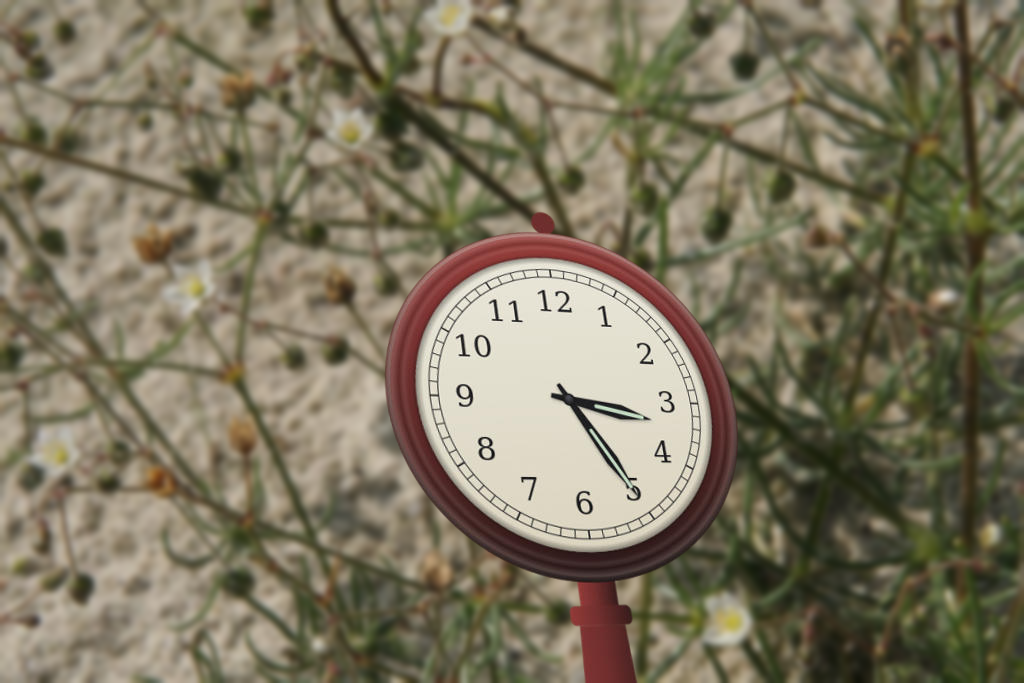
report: 3,25
